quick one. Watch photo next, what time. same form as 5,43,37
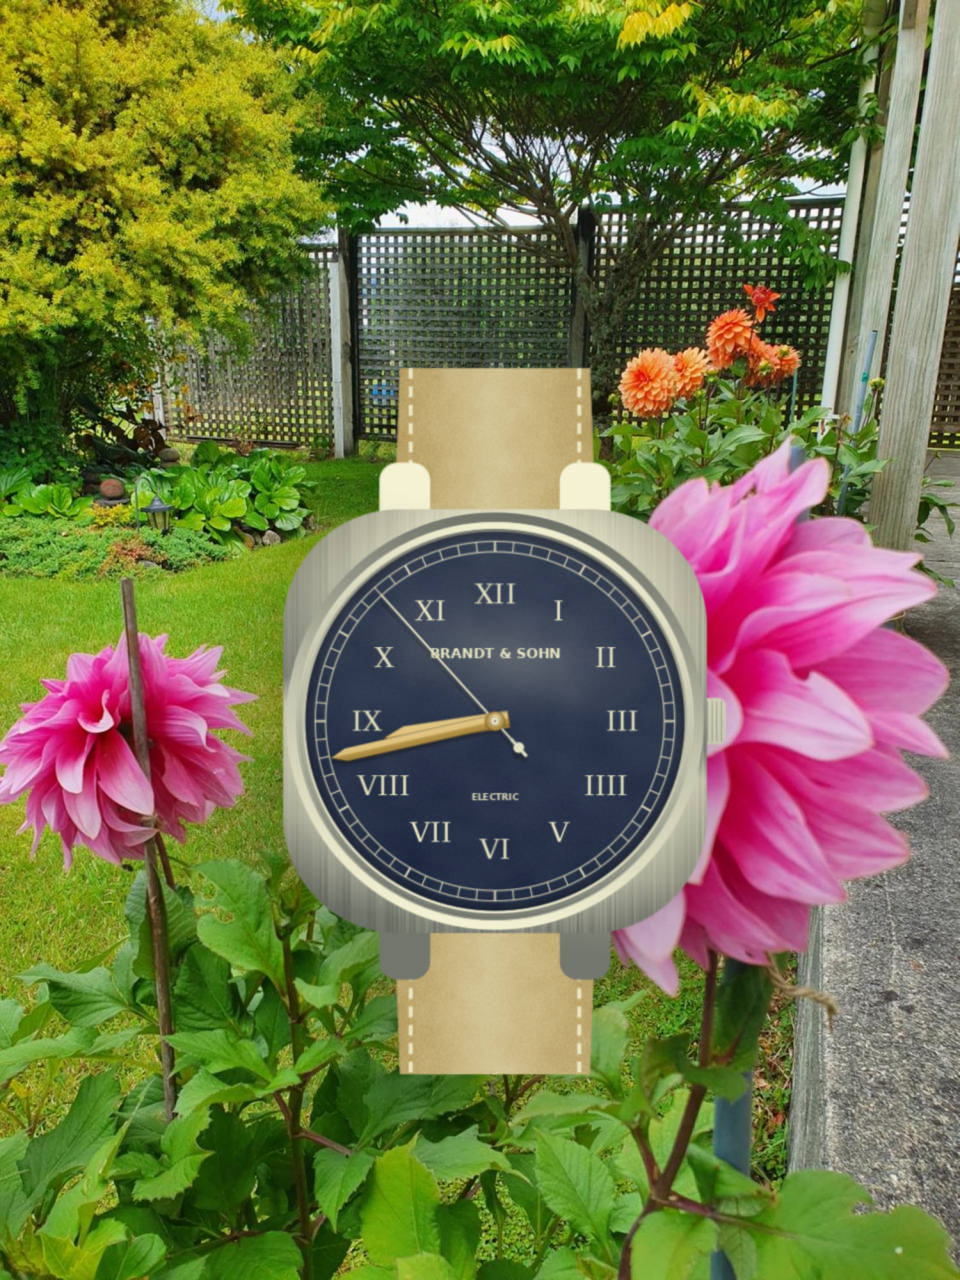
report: 8,42,53
